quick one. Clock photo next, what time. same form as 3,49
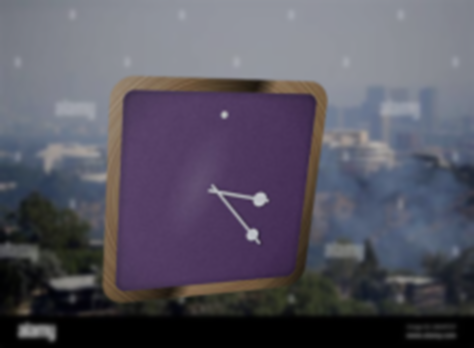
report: 3,23
